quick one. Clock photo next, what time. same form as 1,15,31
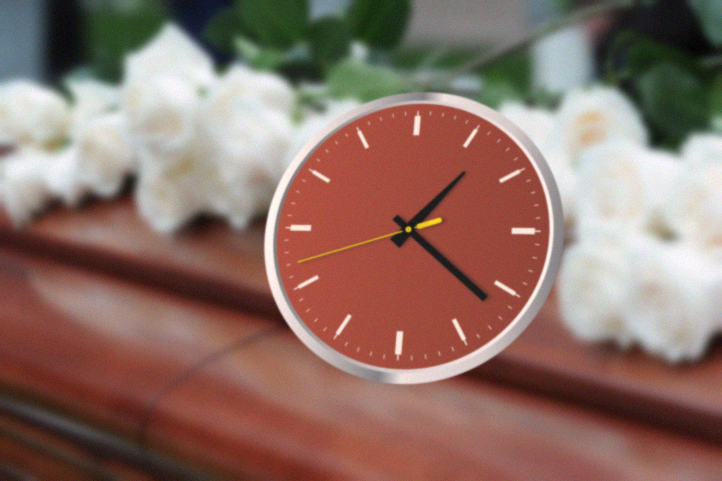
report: 1,21,42
